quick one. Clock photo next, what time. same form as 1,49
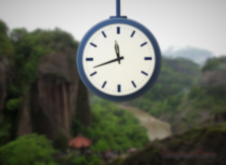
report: 11,42
